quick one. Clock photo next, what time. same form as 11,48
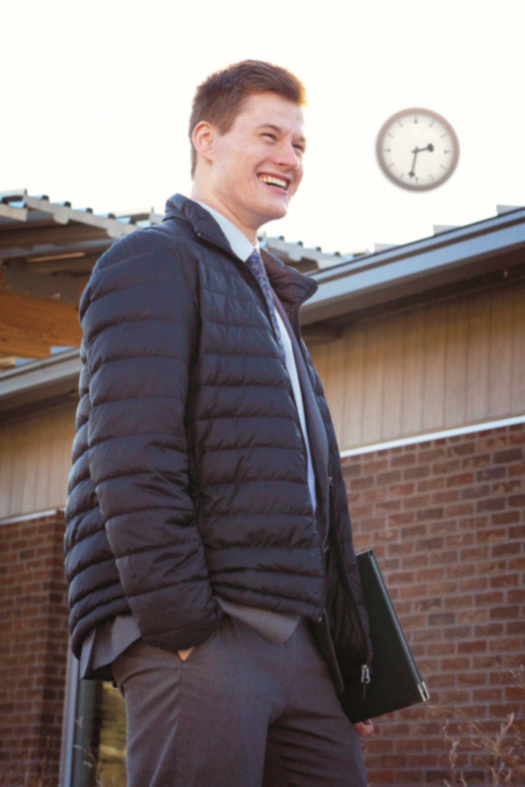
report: 2,32
